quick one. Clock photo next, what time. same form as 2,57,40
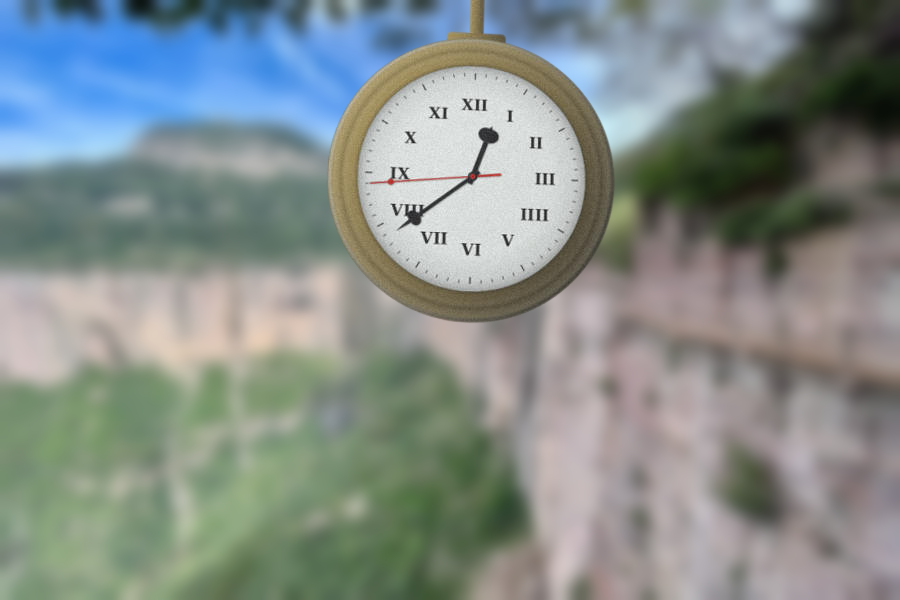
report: 12,38,44
